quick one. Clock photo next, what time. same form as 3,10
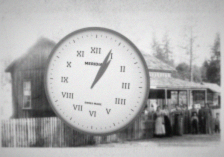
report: 1,04
